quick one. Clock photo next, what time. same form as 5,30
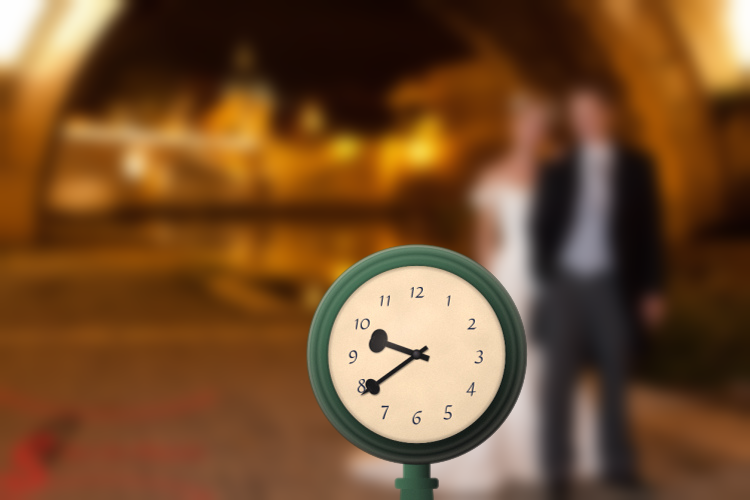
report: 9,39
